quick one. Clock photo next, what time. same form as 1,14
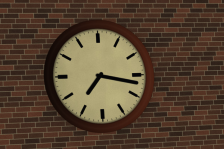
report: 7,17
